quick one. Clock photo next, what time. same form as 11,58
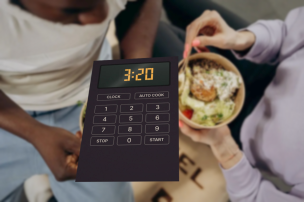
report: 3,20
